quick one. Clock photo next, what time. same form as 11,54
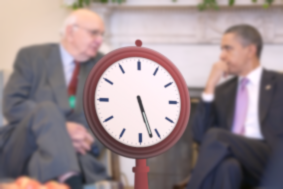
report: 5,27
